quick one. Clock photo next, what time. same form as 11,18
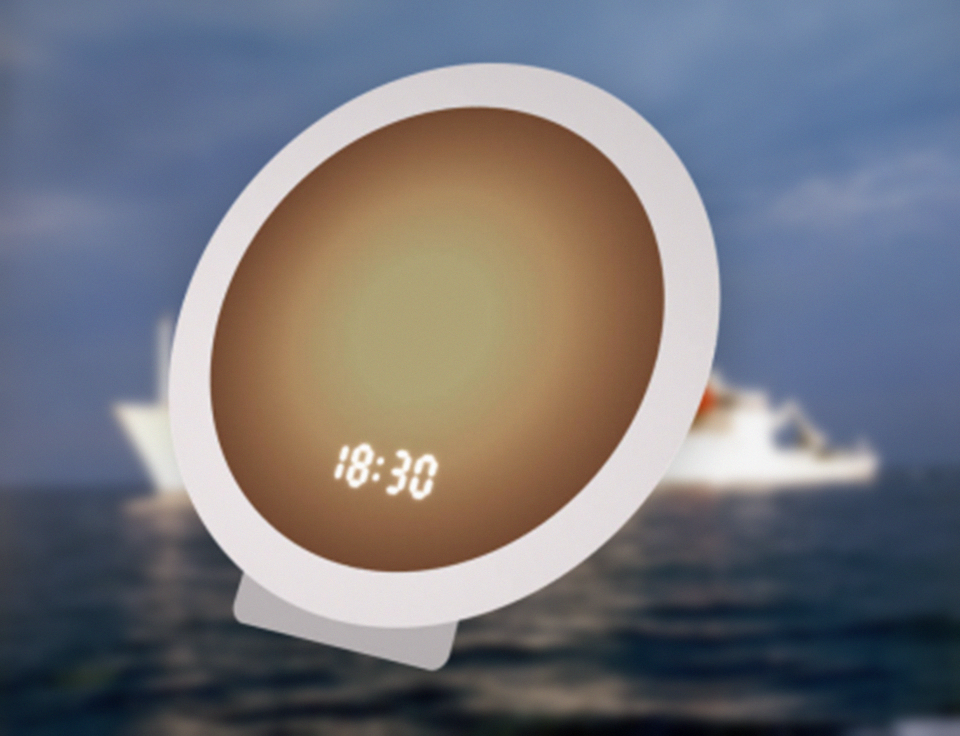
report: 18,30
